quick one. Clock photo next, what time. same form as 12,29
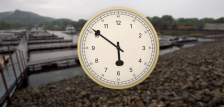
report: 5,51
